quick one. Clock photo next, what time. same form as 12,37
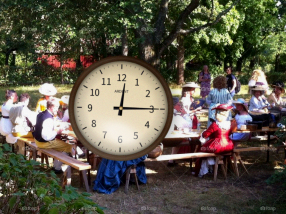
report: 12,15
